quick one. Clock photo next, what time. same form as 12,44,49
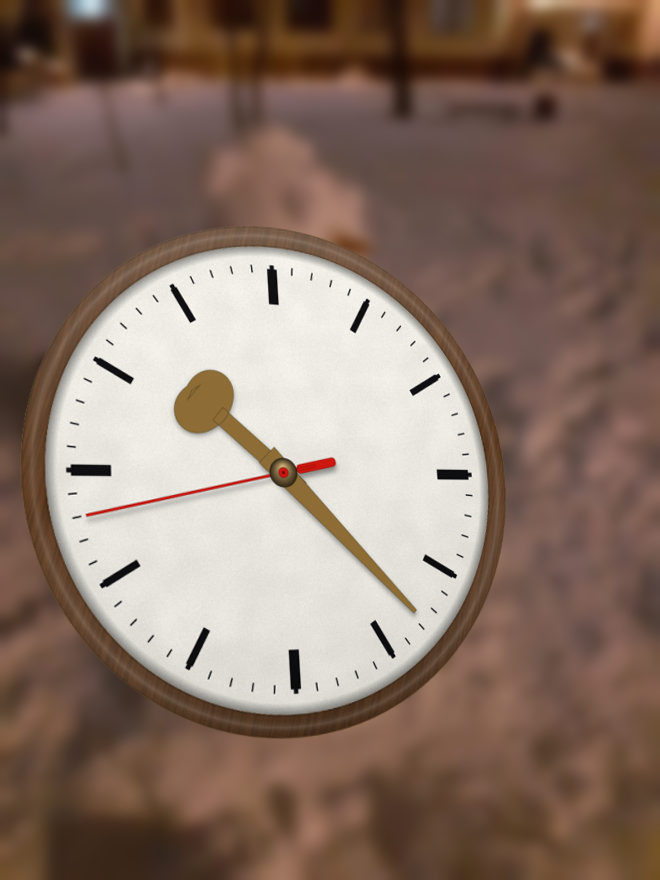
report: 10,22,43
